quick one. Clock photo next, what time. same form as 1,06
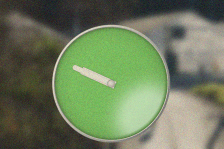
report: 9,49
